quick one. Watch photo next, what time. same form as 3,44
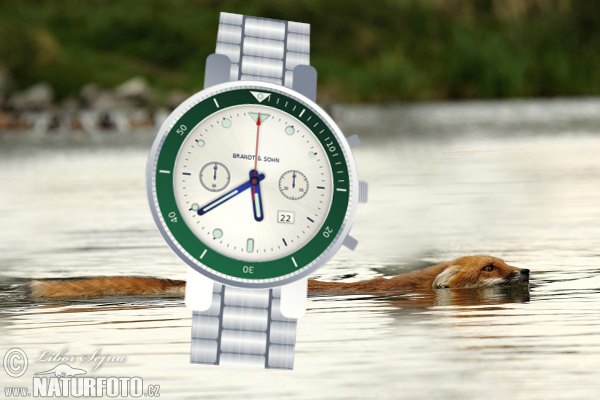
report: 5,39
